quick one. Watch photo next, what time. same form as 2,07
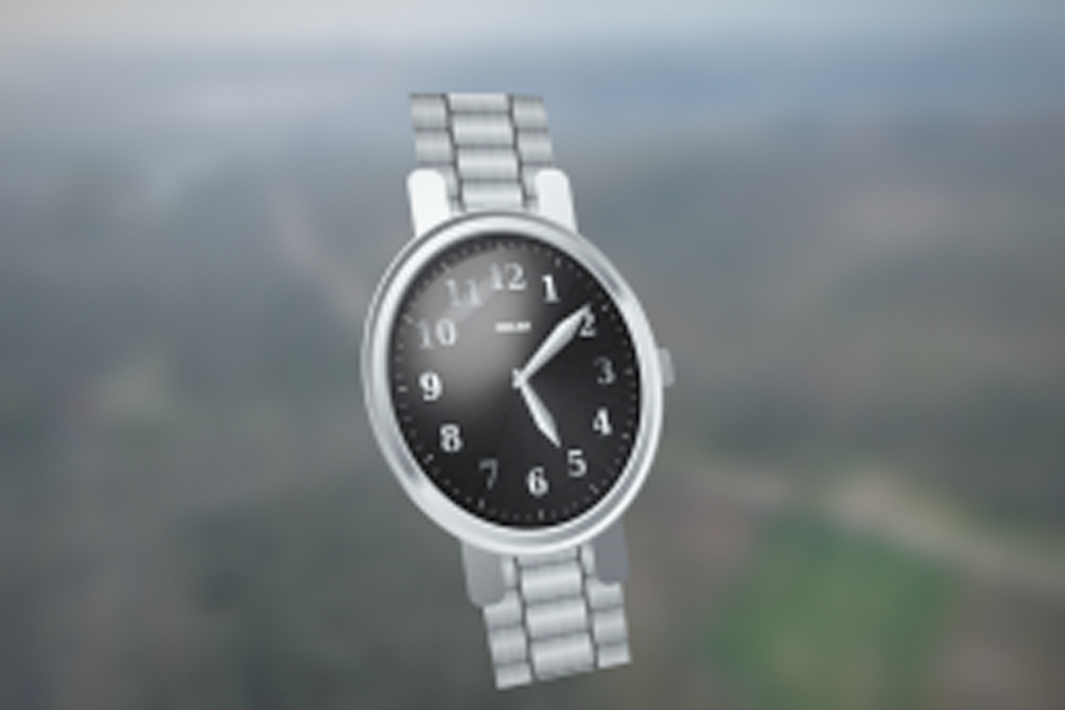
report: 5,09
